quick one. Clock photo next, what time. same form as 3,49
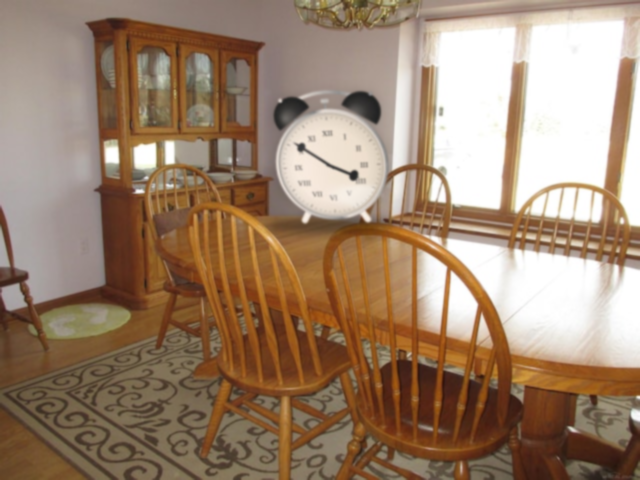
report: 3,51
